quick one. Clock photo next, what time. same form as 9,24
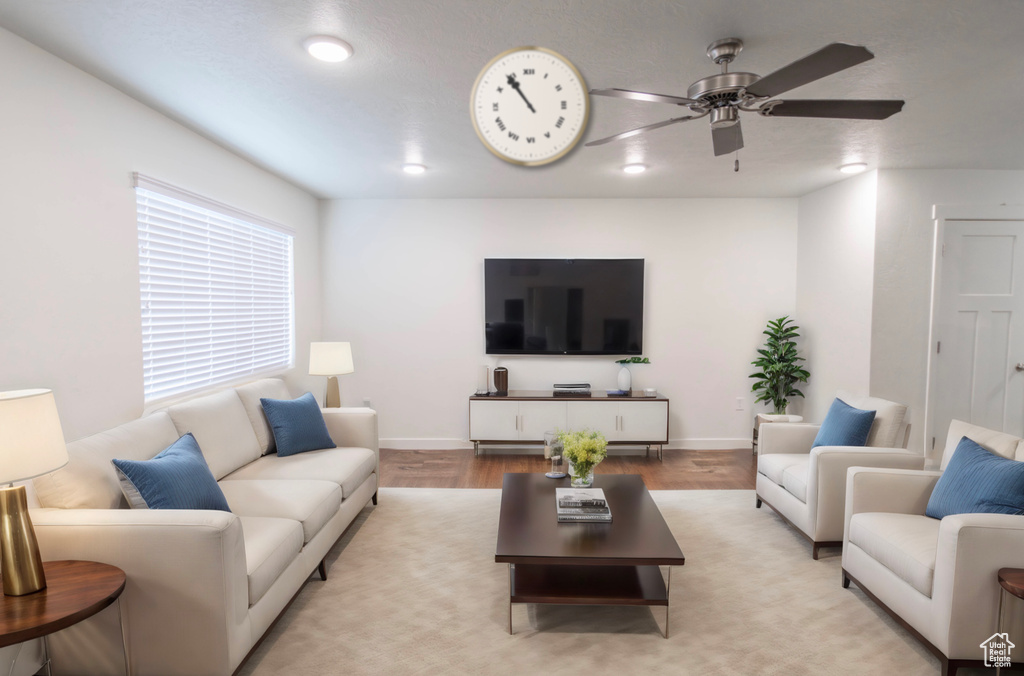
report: 10,54
